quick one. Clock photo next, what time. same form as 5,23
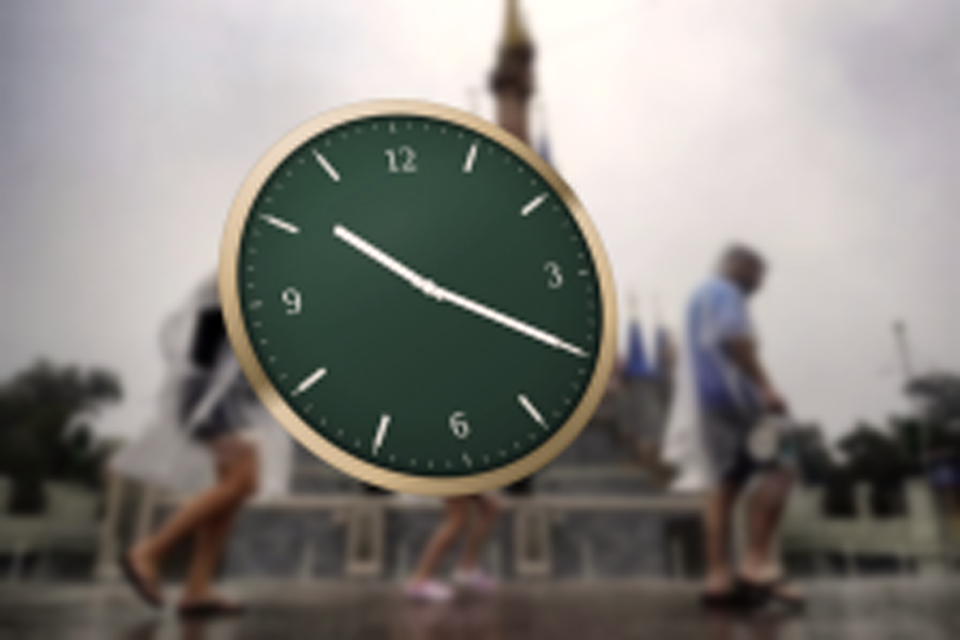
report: 10,20
